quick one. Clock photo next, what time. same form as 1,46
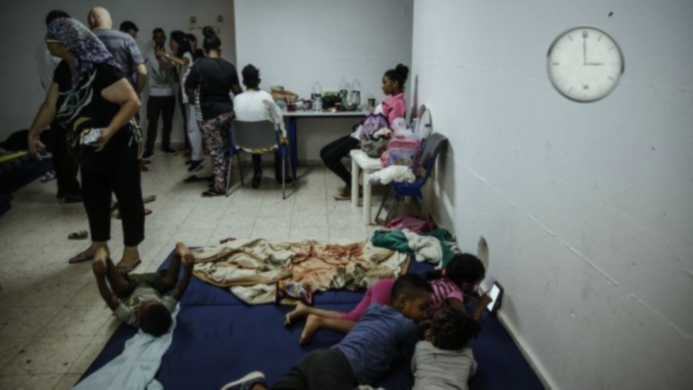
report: 3,00
